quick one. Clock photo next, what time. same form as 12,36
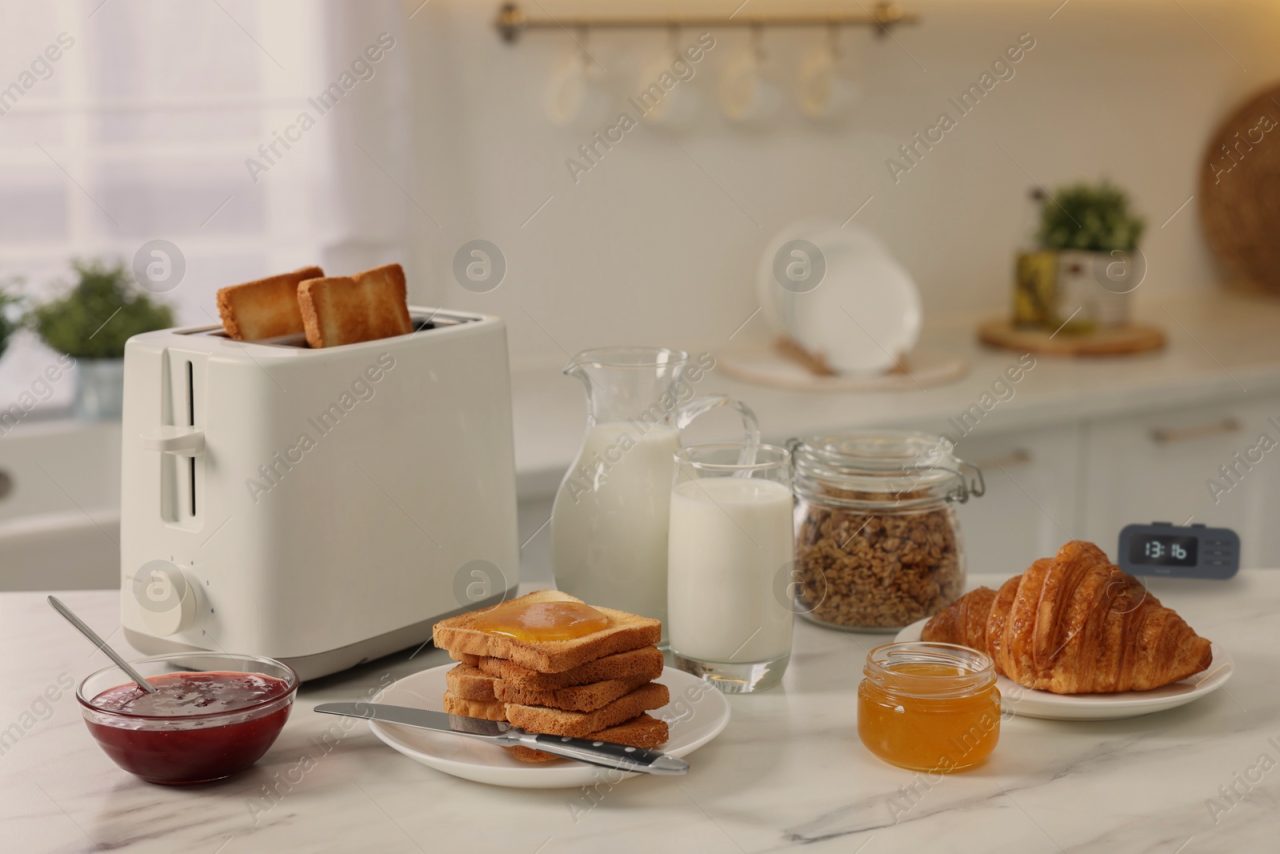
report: 13,16
